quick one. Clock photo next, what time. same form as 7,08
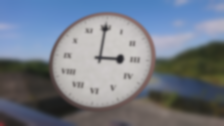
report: 3,00
